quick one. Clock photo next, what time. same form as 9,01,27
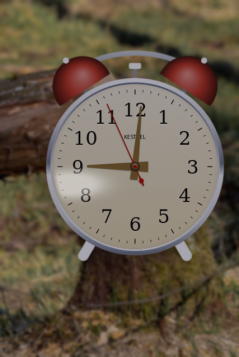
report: 9,00,56
